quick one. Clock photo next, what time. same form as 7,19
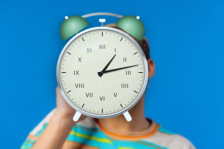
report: 1,13
